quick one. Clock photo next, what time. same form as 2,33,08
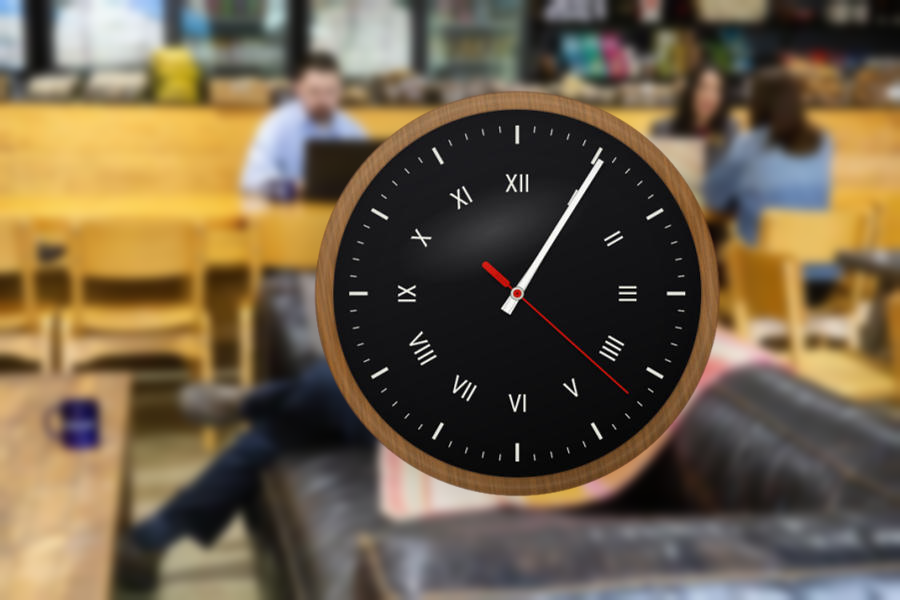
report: 1,05,22
